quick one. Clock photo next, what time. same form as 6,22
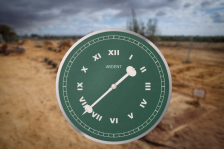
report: 1,38
